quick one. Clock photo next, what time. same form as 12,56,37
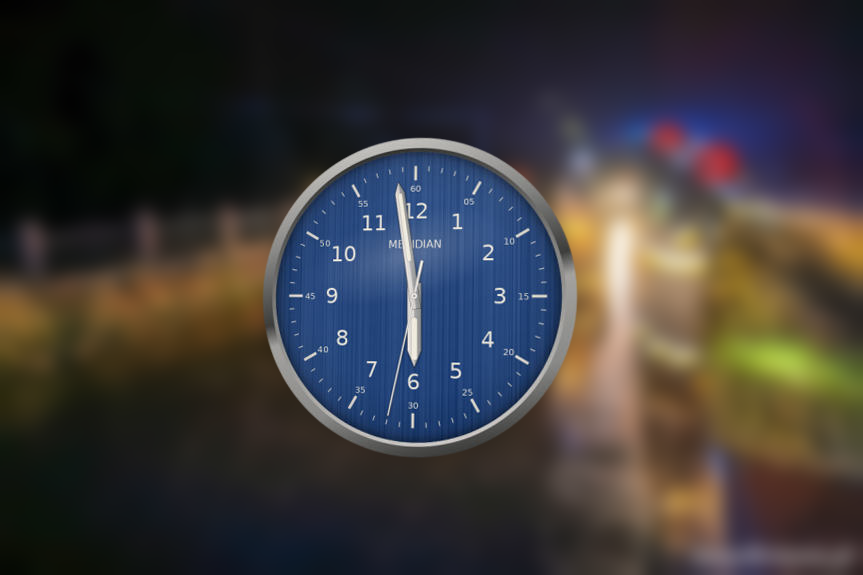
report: 5,58,32
